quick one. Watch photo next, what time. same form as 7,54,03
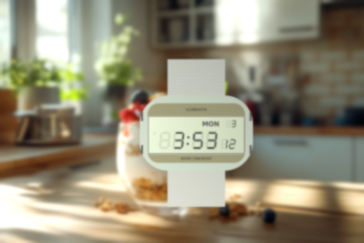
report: 3,53,12
